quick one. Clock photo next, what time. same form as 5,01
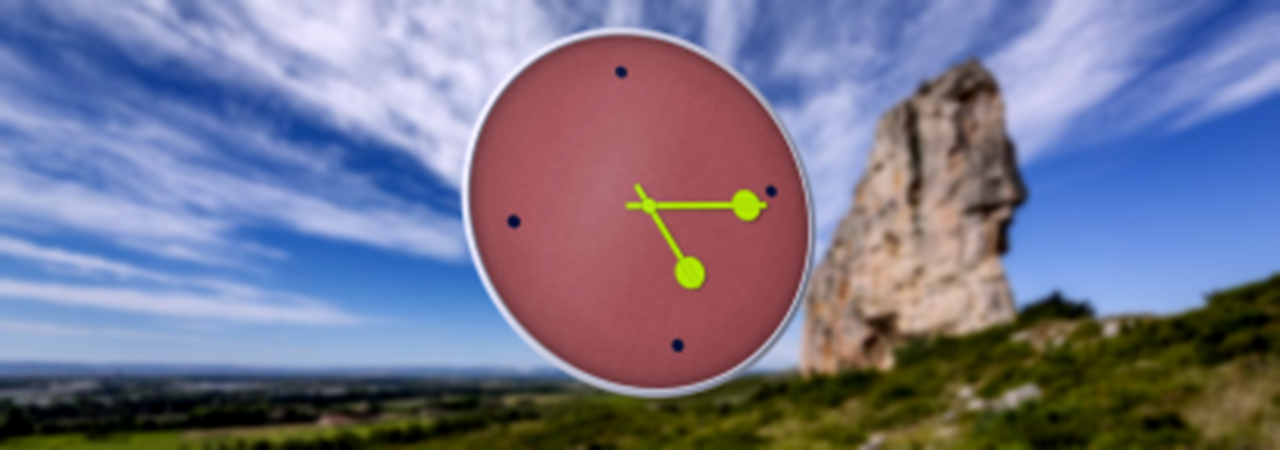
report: 5,16
